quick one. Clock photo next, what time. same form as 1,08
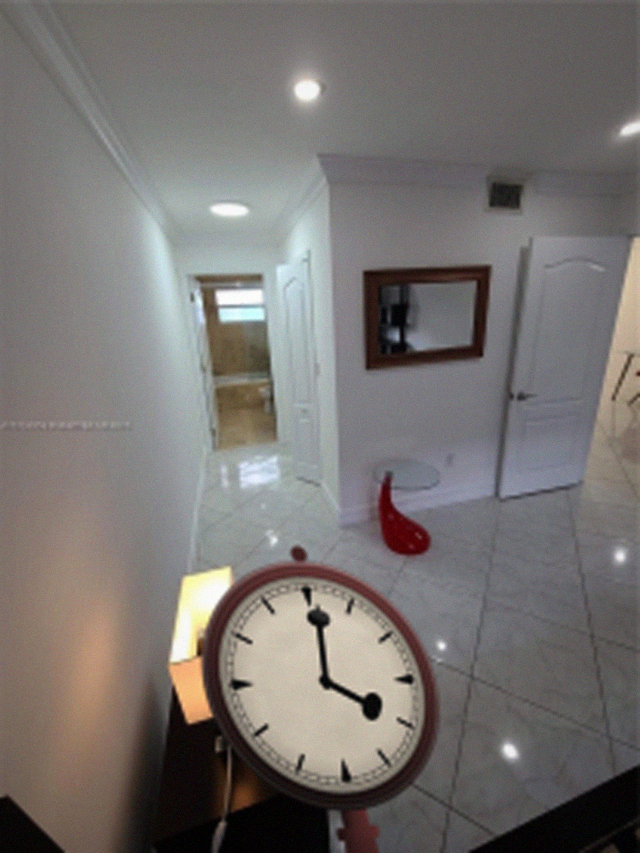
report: 4,01
